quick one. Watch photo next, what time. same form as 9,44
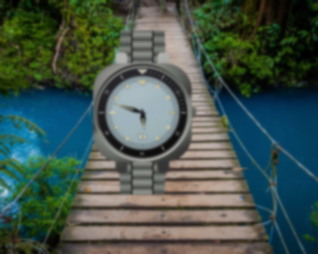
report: 5,48
